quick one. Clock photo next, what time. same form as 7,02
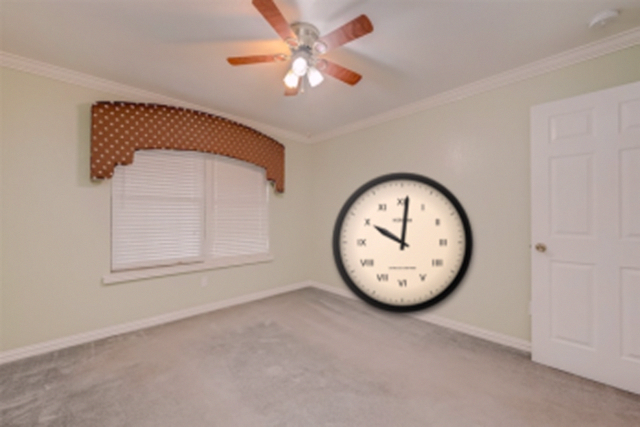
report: 10,01
